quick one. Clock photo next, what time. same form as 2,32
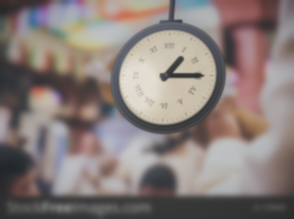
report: 1,15
